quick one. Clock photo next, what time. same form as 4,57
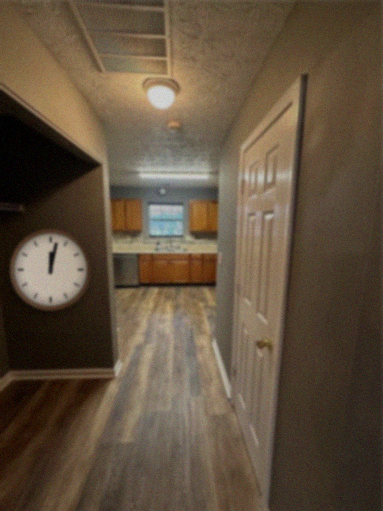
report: 12,02
